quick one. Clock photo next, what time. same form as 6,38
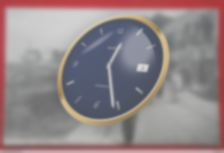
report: 12,26
